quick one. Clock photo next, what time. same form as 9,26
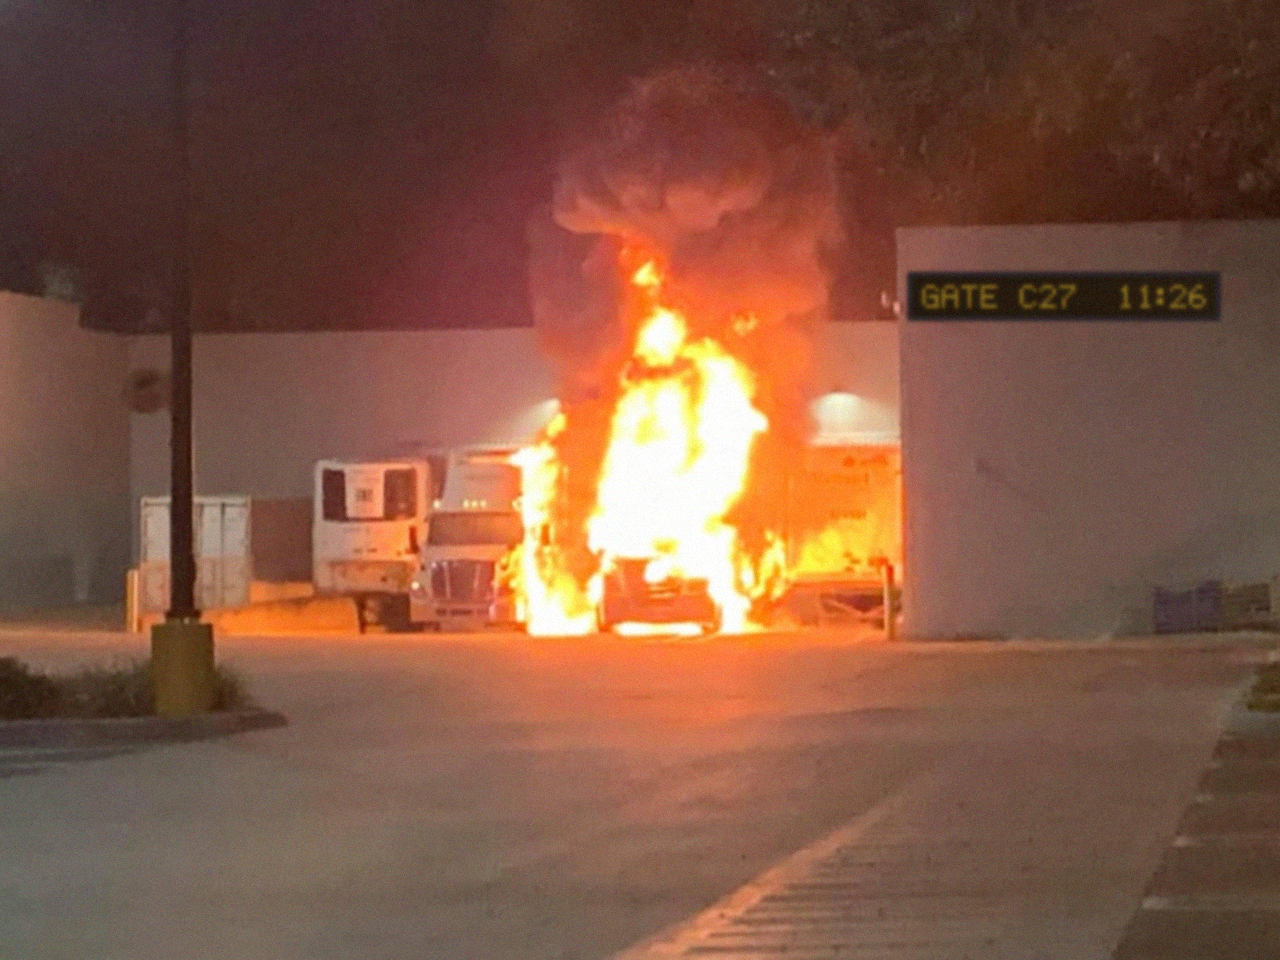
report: 11,26
